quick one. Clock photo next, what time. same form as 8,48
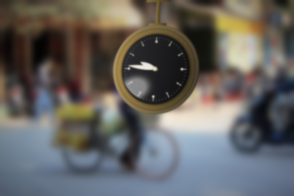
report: 9,46
